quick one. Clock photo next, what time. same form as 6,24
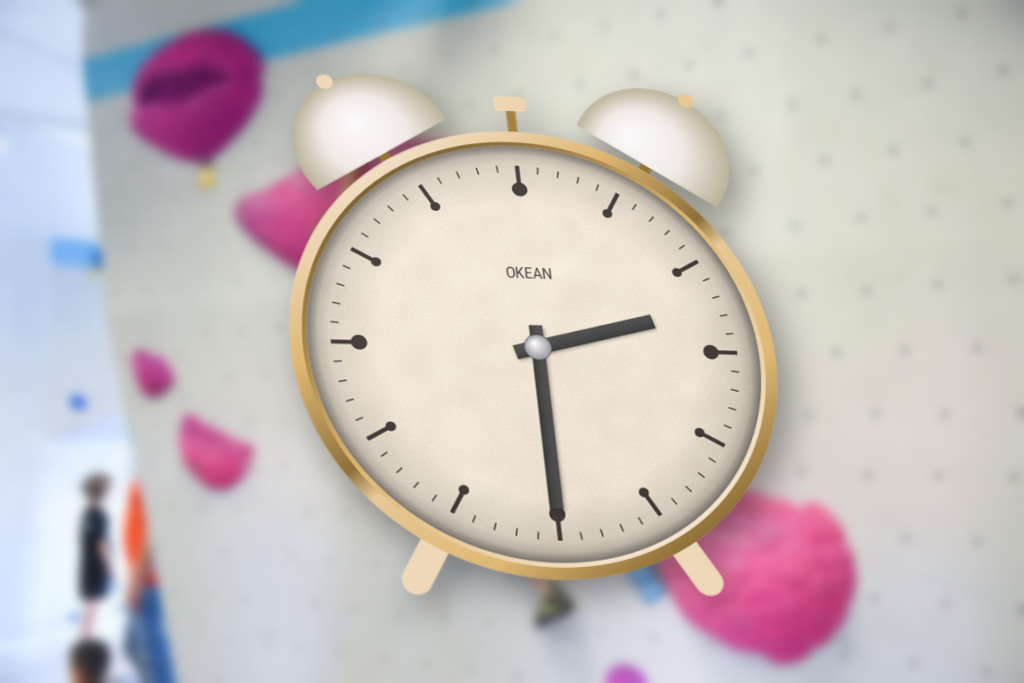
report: 2,30
